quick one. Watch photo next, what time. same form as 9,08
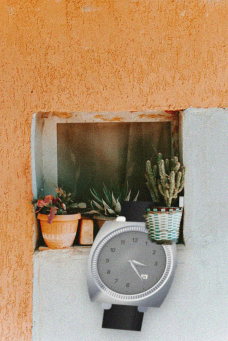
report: 3,24
